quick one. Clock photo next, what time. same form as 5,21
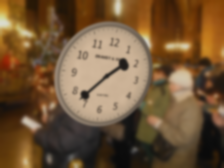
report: 1,37
